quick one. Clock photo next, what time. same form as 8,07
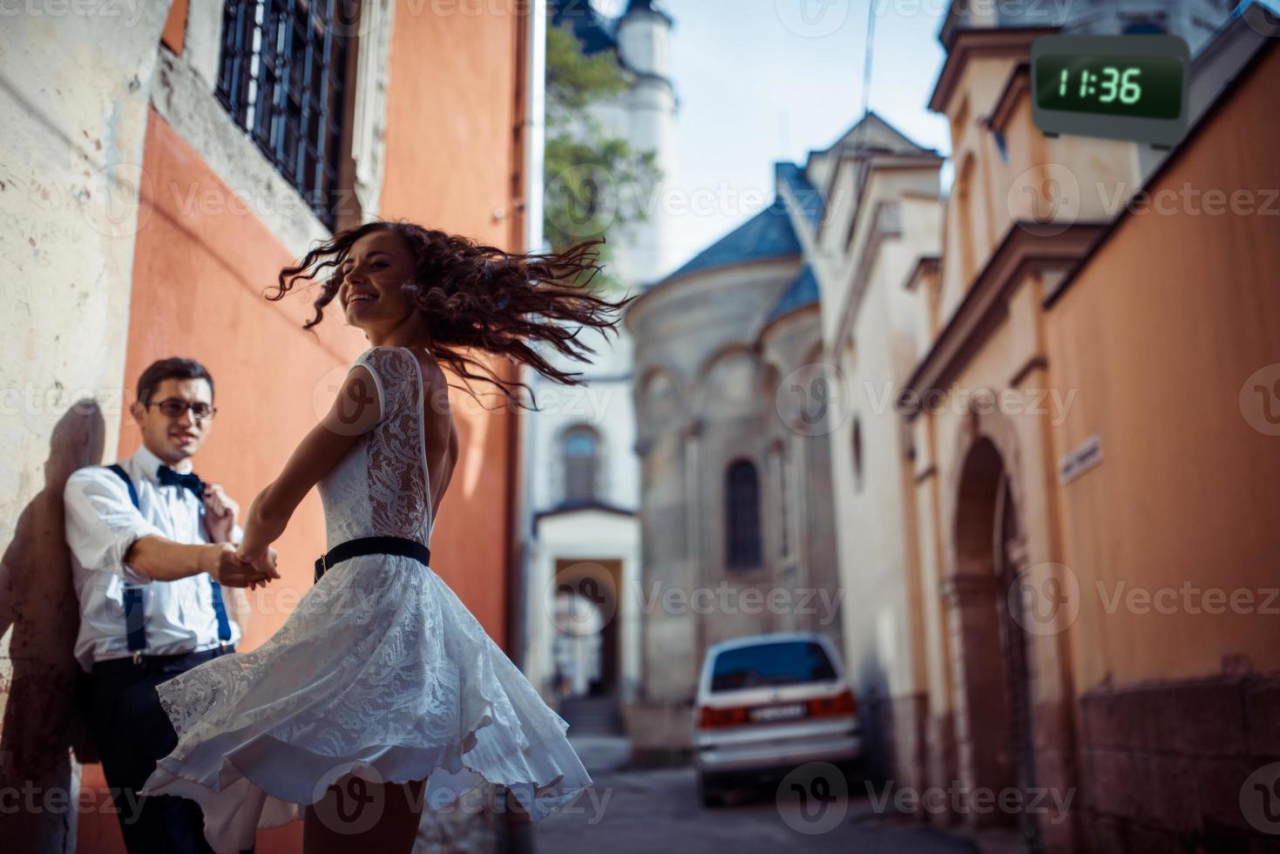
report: 11,36
